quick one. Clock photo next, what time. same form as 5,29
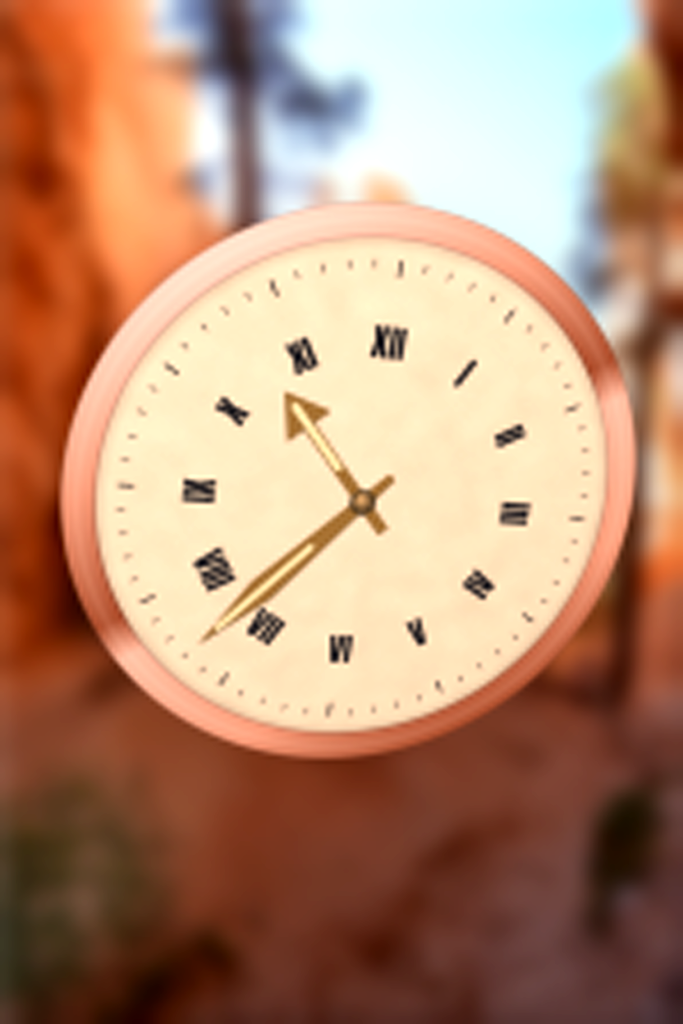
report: 10,37
